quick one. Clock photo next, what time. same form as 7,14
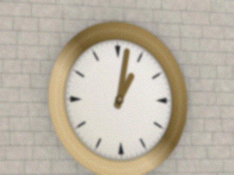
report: 1,02
